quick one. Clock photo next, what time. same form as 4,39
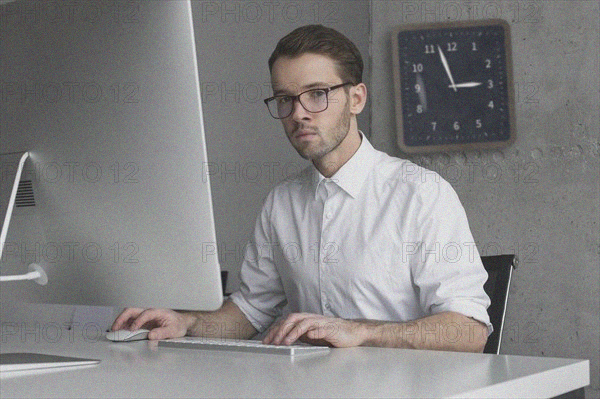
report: 2,57
